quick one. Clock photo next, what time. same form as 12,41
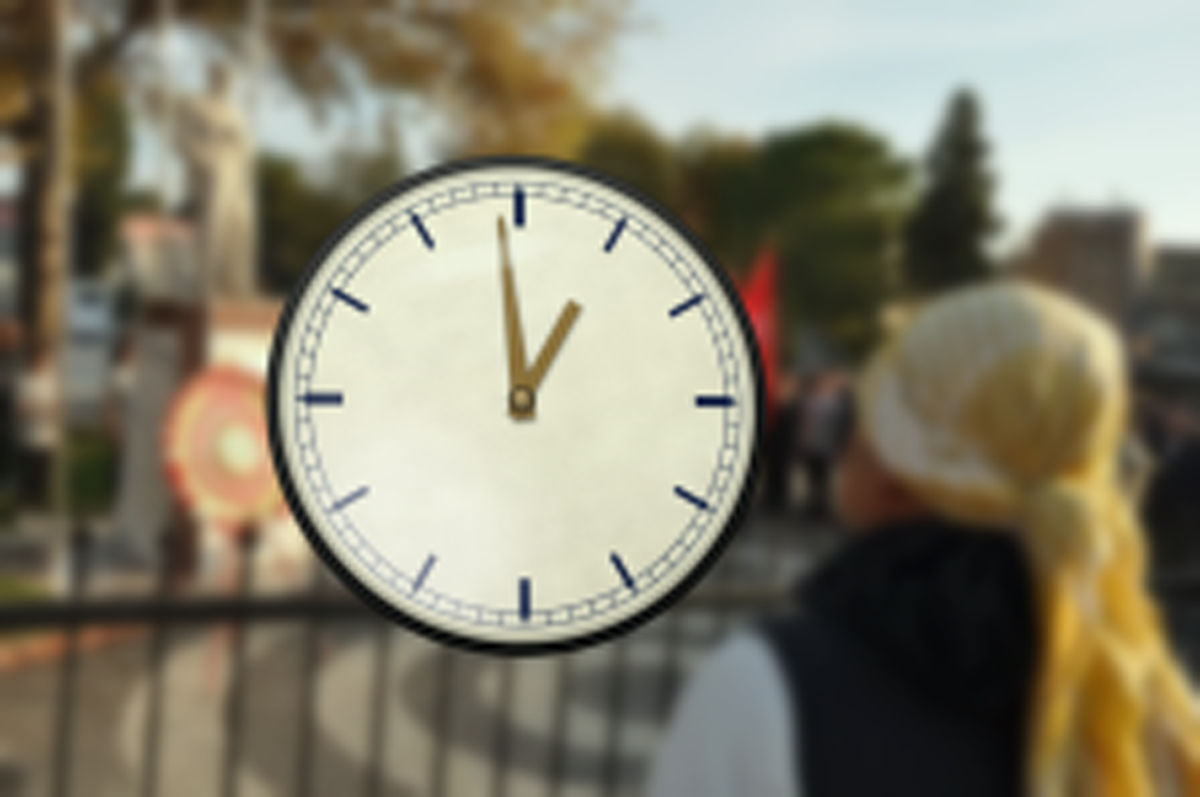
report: 12,59
